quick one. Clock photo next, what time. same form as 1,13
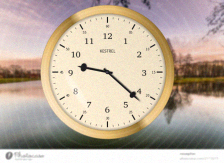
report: 9,22
